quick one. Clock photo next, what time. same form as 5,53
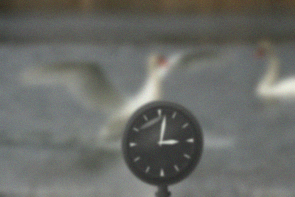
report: 3,02
